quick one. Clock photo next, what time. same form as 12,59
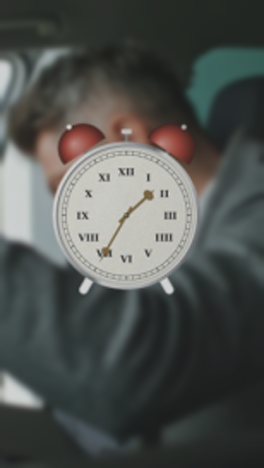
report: 1,35
